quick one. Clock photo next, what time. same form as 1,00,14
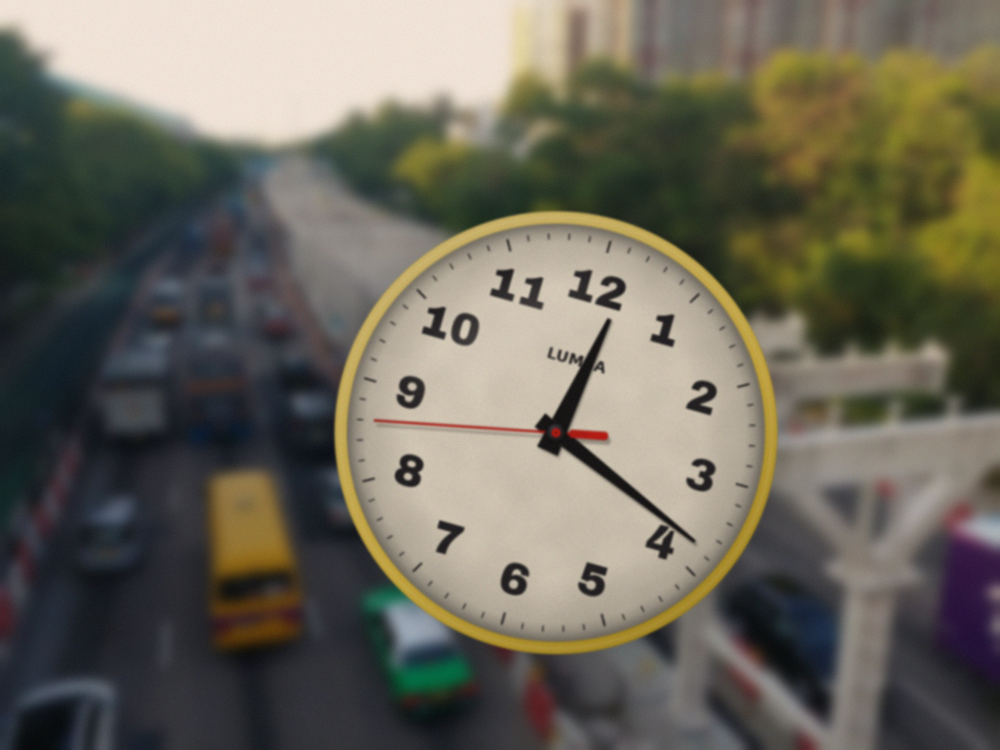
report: 12,18,43
